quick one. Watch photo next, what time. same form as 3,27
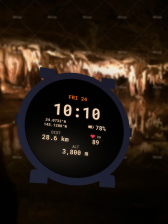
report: 10,10
